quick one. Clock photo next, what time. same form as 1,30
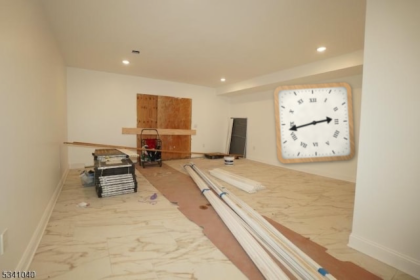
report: 2,43
